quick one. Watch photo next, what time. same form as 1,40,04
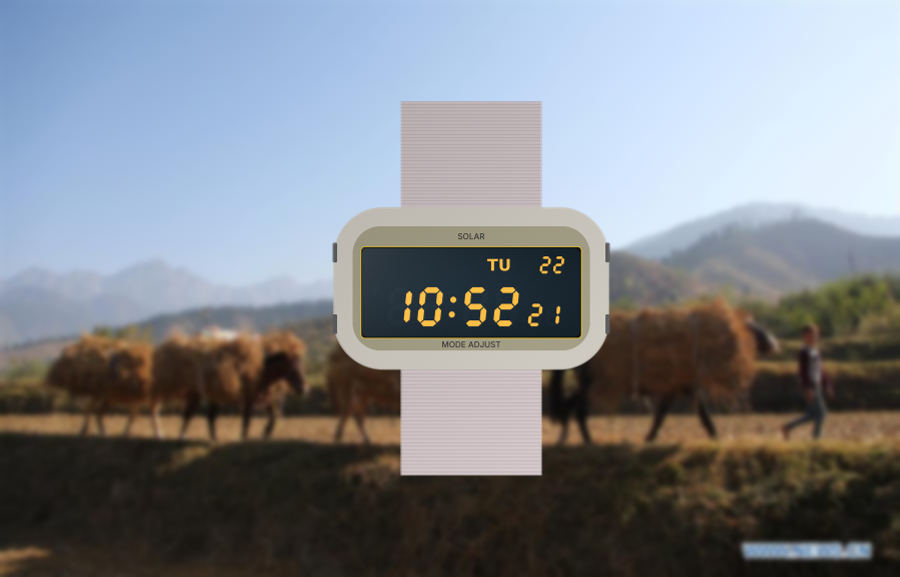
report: 10,52,21
